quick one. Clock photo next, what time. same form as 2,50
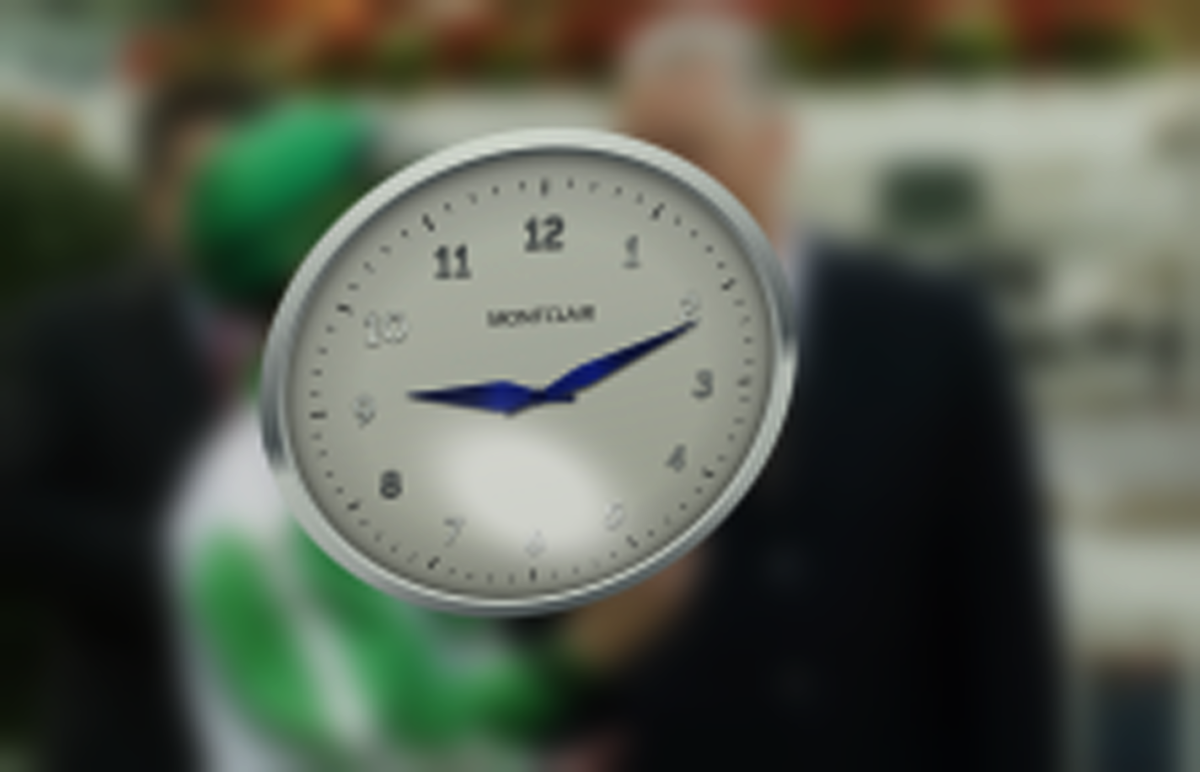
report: 9,11
